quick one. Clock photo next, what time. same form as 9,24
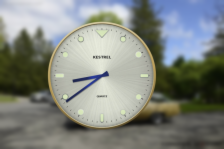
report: 8,39
